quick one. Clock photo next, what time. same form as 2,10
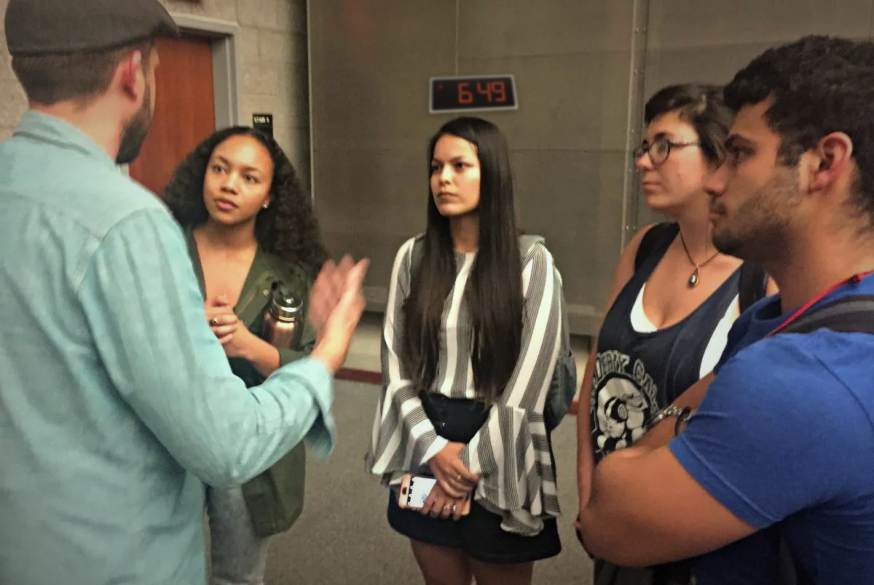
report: 6,49
